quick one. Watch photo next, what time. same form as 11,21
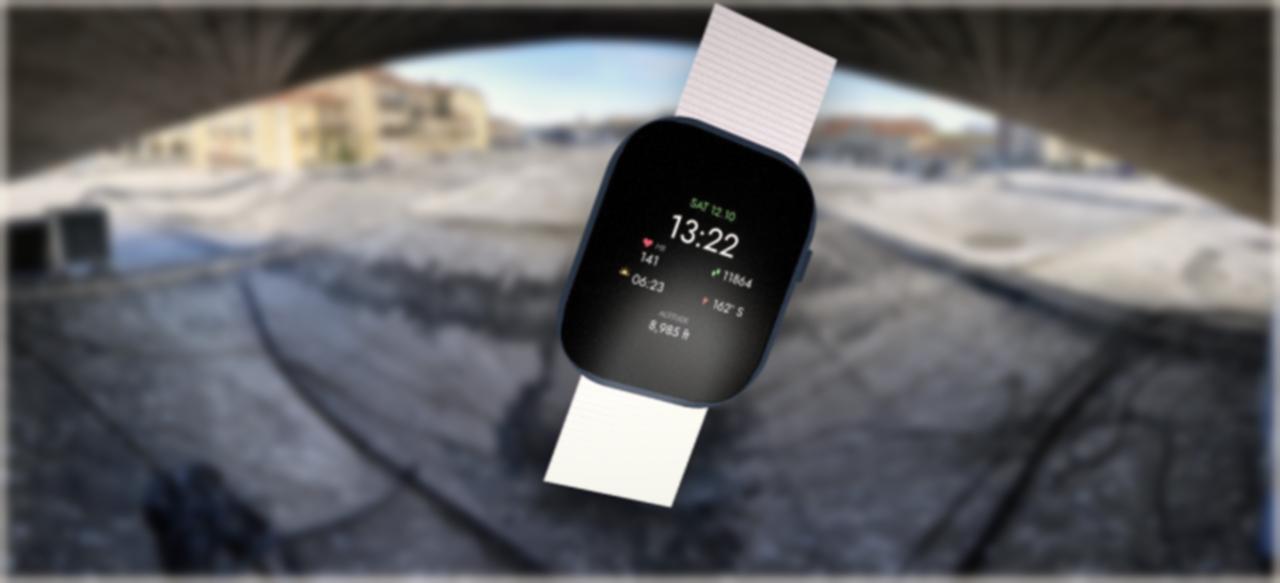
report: 13,22
